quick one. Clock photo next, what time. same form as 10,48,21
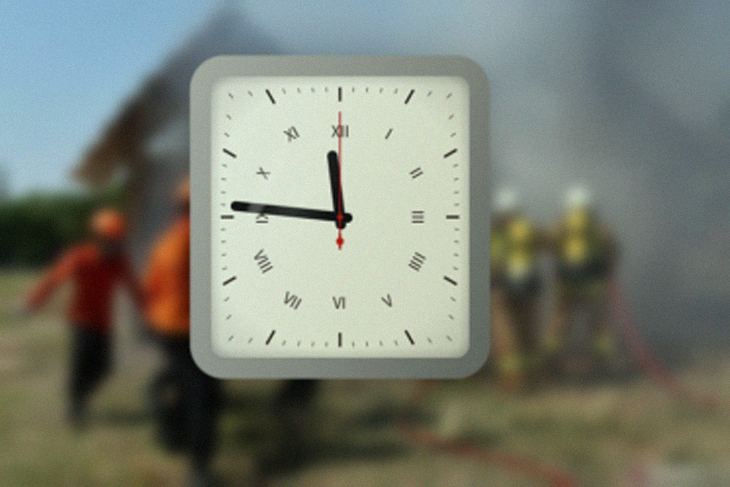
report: 11,46,00
